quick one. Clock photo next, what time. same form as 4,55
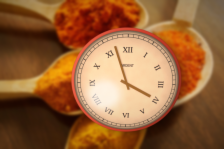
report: 3,57
